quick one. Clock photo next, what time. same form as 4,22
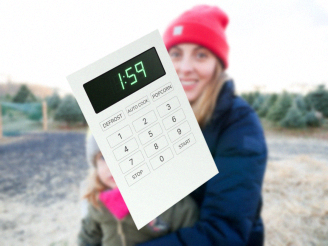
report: 1,59
